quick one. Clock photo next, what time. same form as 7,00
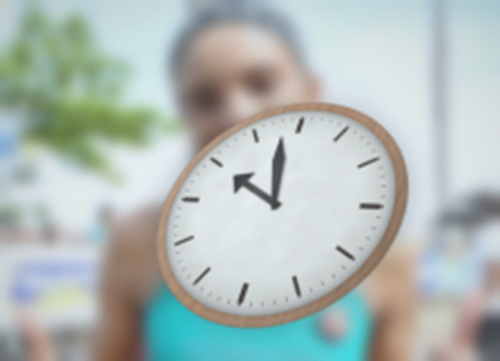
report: 9,58
